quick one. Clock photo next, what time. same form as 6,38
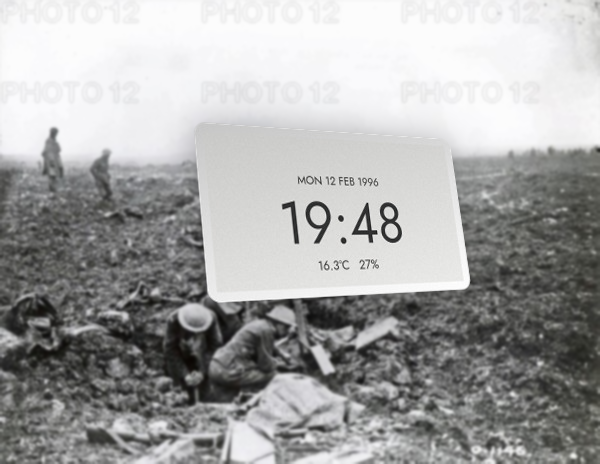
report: 19,48
